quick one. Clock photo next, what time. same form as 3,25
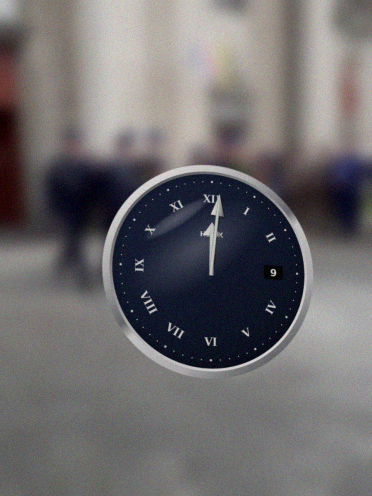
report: 12,01
